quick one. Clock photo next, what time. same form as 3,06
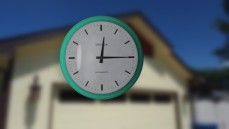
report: 12,15
